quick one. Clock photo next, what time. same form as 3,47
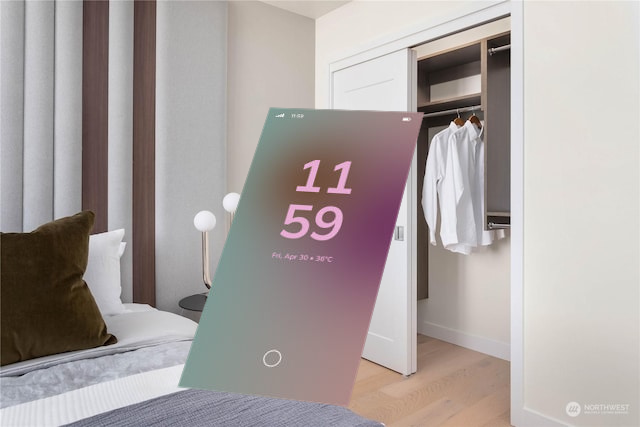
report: 11,59
